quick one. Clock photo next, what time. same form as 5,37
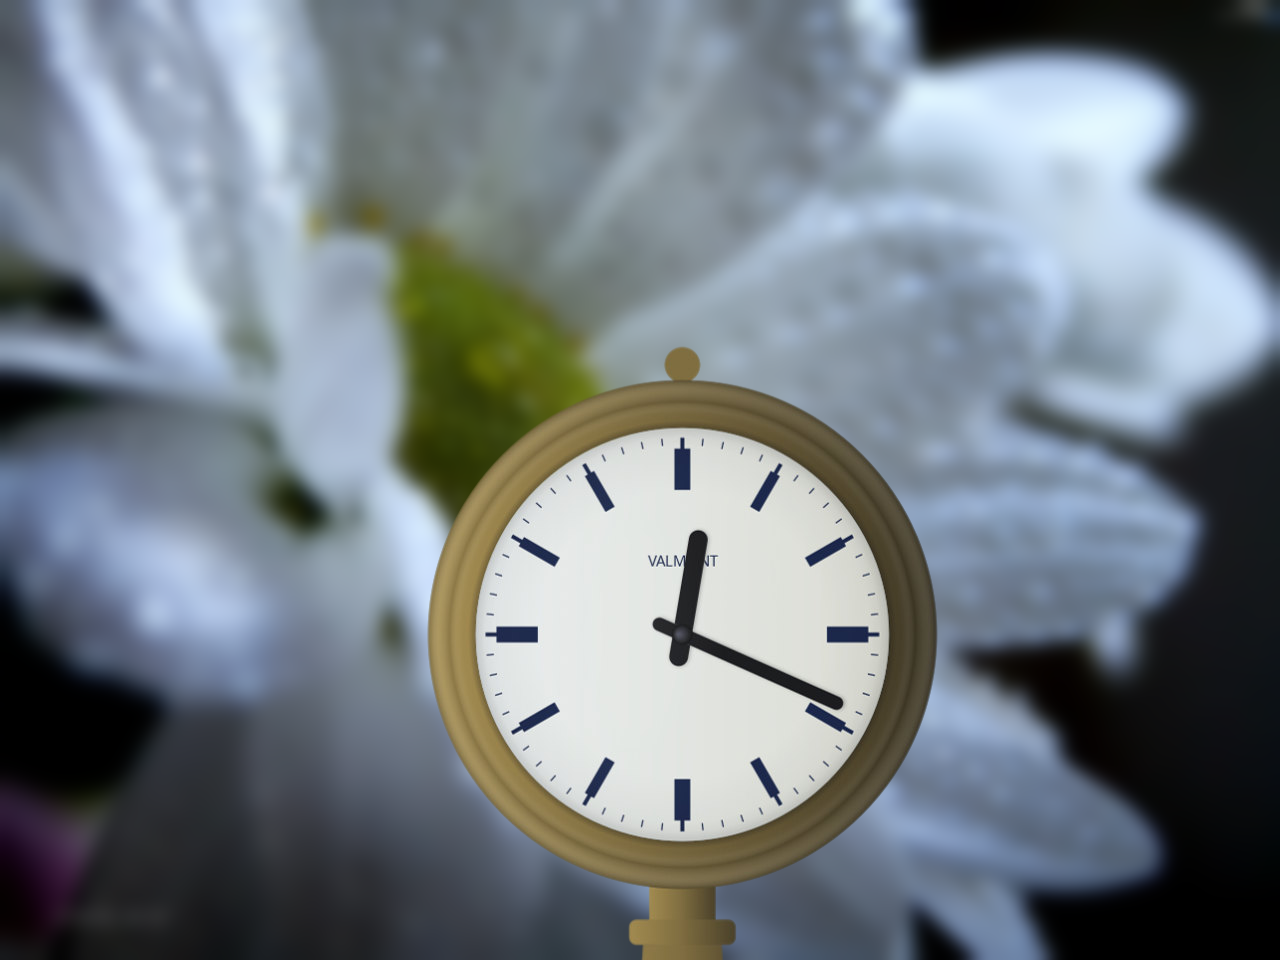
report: 12,19
